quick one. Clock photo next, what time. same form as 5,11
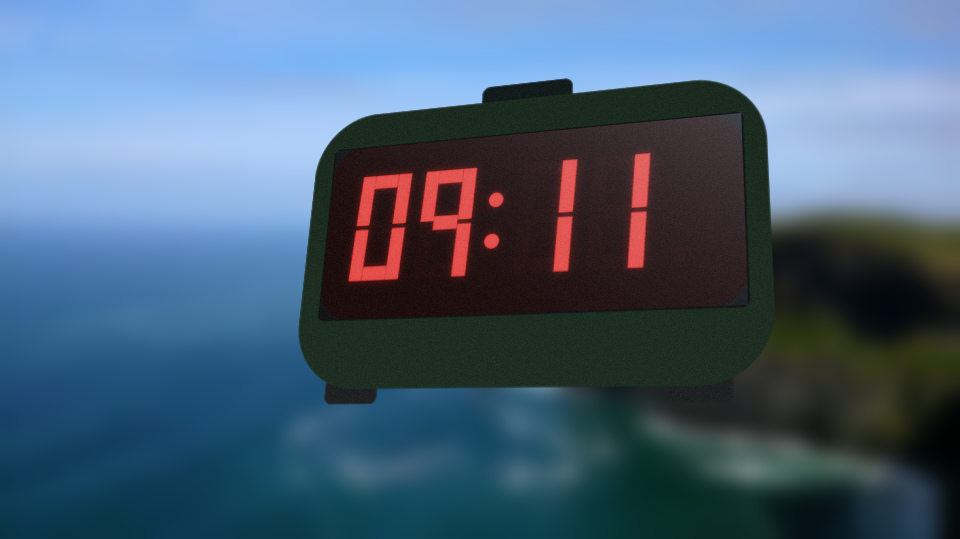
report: 9,11
